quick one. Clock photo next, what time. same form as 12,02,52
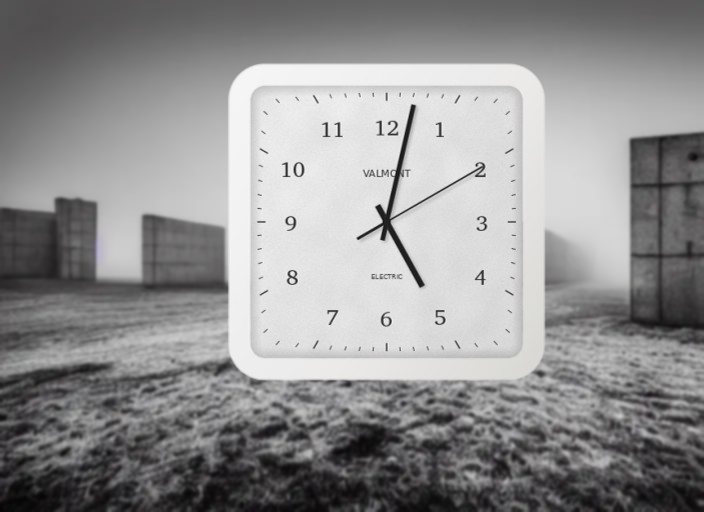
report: 5,02,10
